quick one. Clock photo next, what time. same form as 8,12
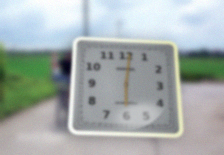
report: 6,01
